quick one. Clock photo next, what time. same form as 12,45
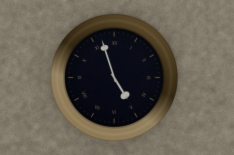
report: 4,57
